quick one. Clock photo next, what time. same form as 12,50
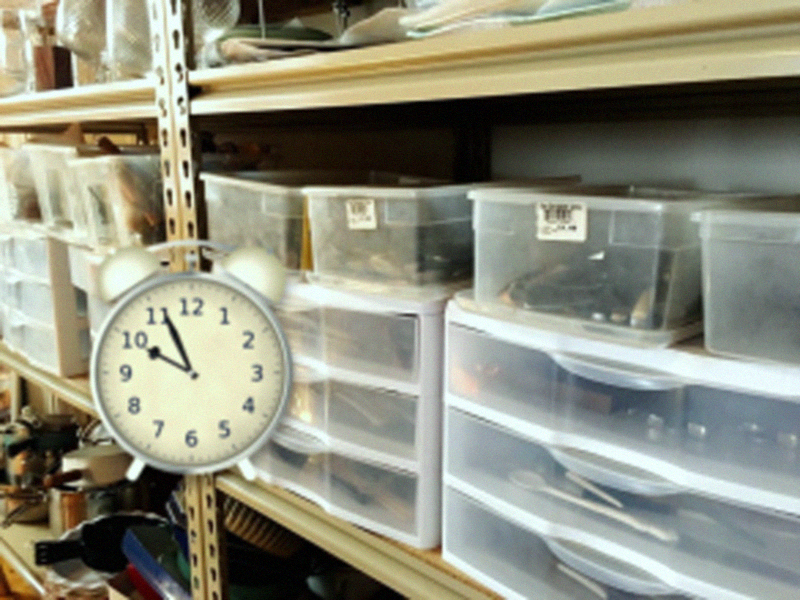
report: 9,56
